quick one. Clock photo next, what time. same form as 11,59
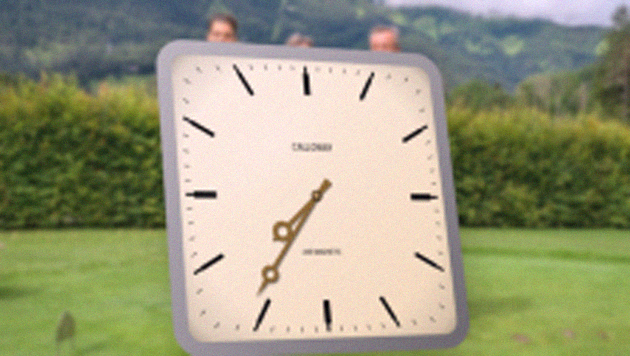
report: 7,36
